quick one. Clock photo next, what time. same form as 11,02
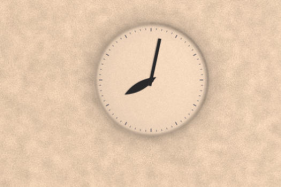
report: 8,02
